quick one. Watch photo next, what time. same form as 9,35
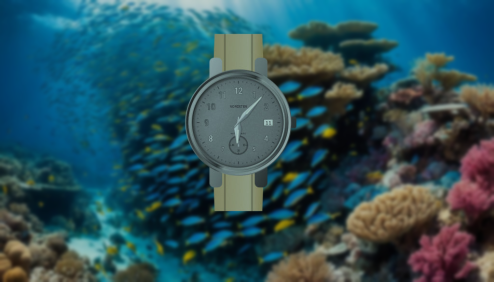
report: 6,07
